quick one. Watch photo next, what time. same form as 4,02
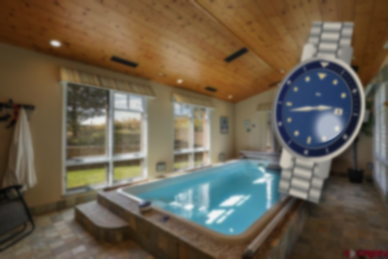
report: 2,43
